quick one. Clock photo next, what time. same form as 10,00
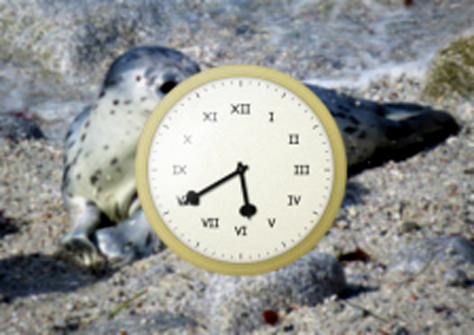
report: 5,40
